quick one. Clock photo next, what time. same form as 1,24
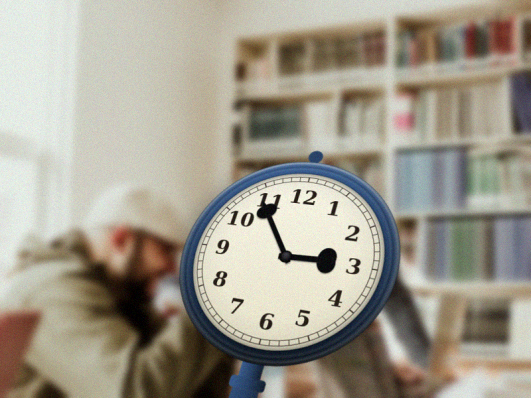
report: 2,54
